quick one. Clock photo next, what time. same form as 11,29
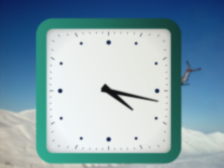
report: 4,17
